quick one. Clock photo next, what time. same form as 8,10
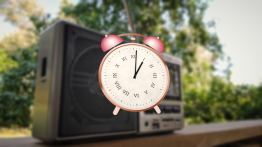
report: 1,01
